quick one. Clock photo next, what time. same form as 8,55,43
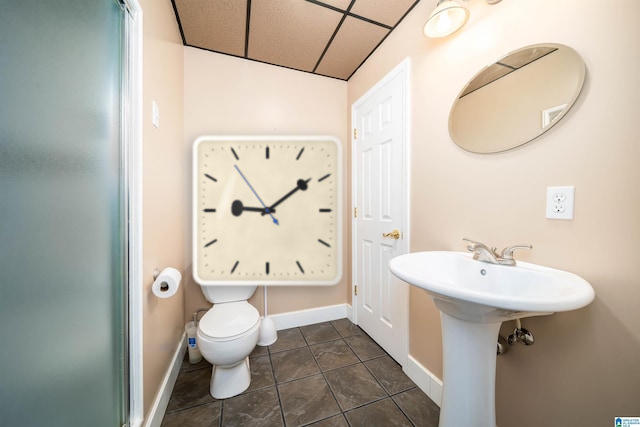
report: 9,08,54
